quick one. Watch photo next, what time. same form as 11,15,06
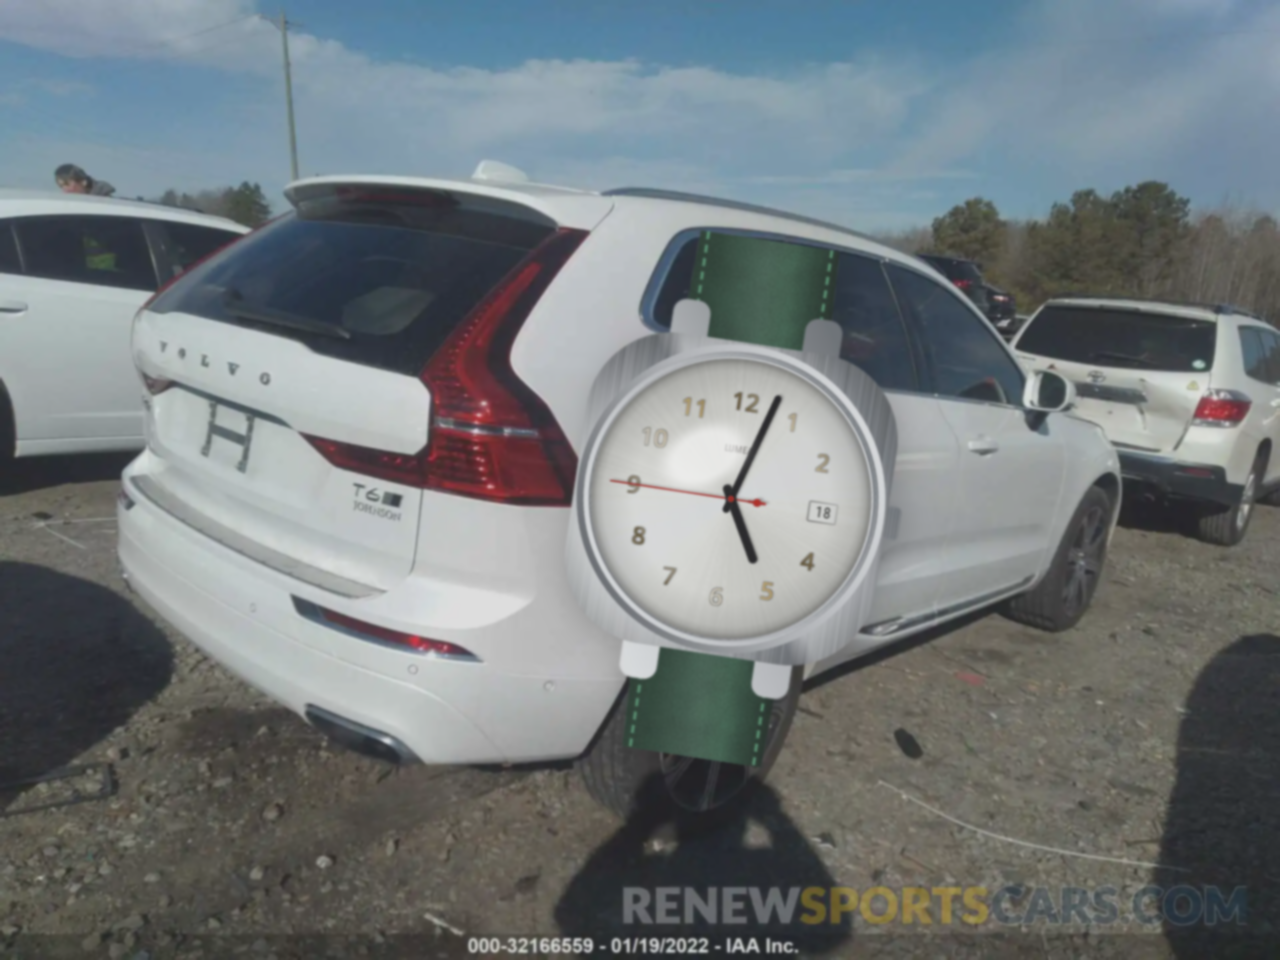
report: 5,02,45
